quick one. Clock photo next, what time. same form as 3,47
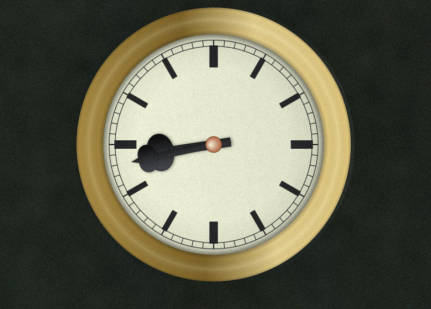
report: 8,43
